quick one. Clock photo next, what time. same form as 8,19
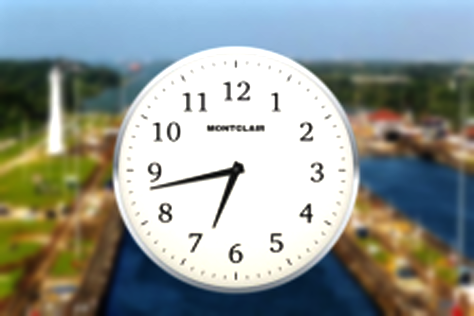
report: 6,43
